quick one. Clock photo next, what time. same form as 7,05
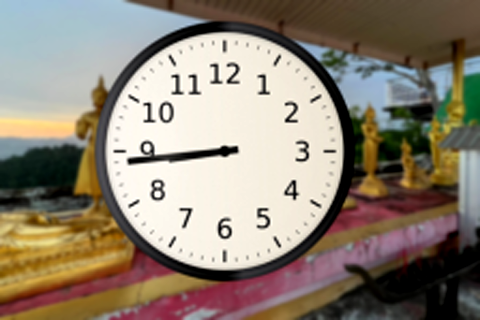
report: 8,44
